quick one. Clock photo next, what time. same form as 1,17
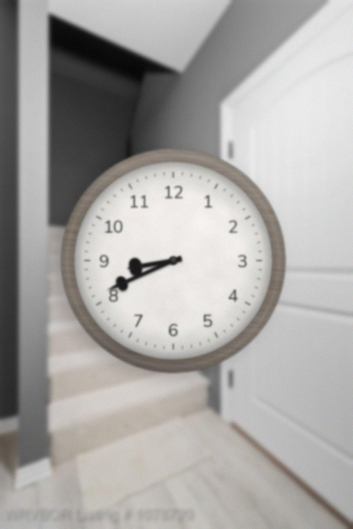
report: 8,41
